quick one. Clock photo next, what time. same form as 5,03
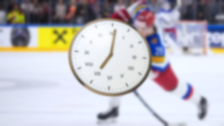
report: 7,01
